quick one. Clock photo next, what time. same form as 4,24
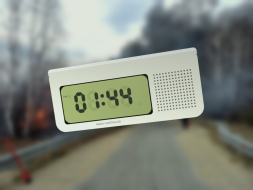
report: 1,44
